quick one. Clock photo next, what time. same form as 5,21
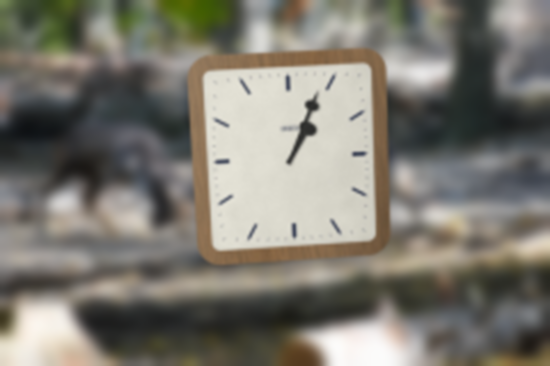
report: 1,04
